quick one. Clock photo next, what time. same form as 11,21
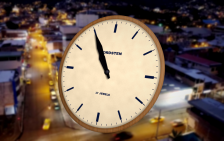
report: 10,55
